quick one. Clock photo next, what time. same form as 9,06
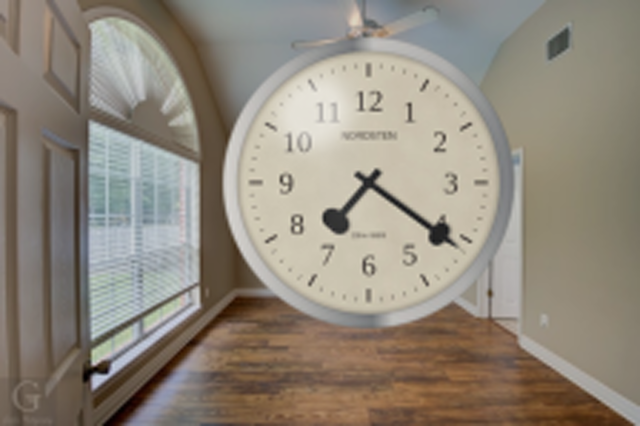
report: 7,21
